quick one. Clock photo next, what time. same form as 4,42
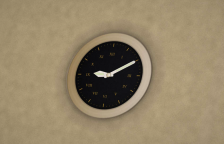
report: 9,10
